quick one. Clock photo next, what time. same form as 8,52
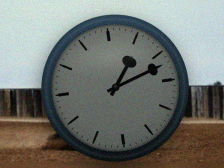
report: 1,12
